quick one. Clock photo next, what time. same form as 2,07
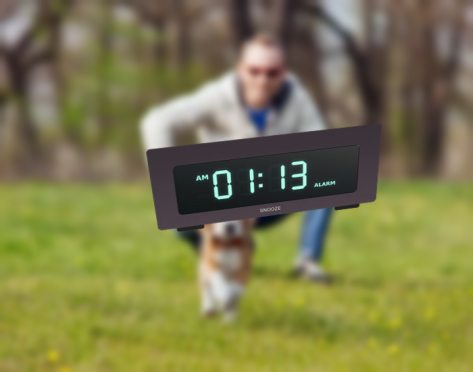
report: 1,13
